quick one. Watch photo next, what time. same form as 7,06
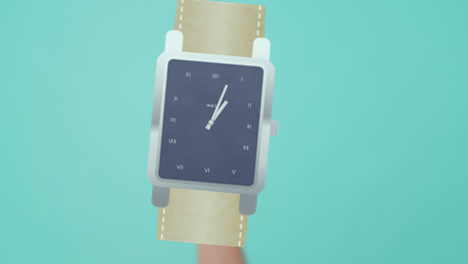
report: 1,03
